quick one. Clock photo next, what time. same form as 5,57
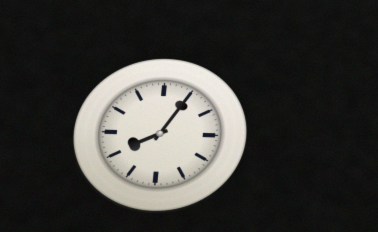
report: 8,05
